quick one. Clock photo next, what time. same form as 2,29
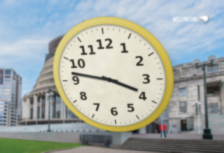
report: 3,47
